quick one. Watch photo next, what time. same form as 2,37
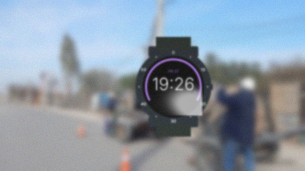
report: 19,26
